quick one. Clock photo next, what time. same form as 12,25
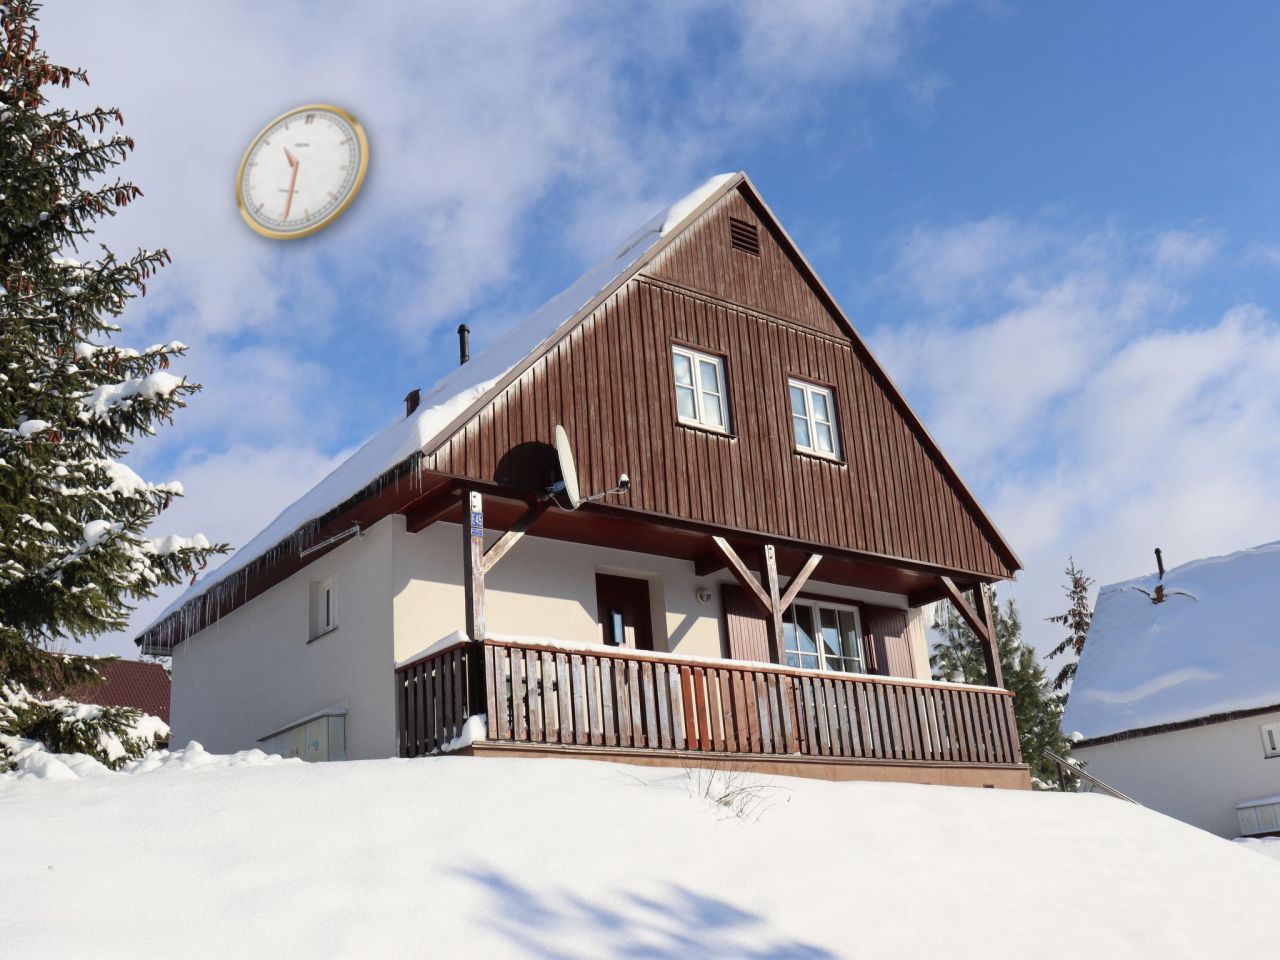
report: 10,29
